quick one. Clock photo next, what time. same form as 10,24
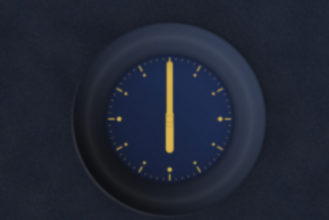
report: 6,00
